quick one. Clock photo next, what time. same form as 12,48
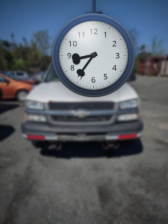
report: 8,36
